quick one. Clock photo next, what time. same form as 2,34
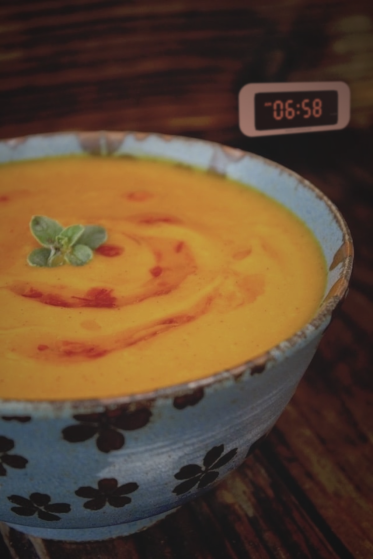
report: 6,58
